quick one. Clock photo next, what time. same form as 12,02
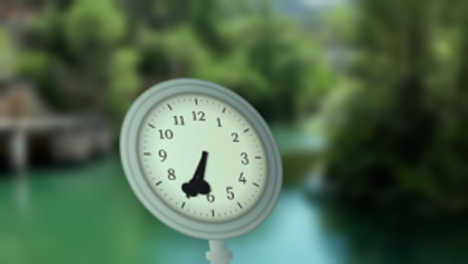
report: 6,35
